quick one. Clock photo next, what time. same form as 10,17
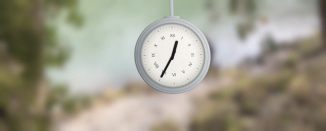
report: 12,35
